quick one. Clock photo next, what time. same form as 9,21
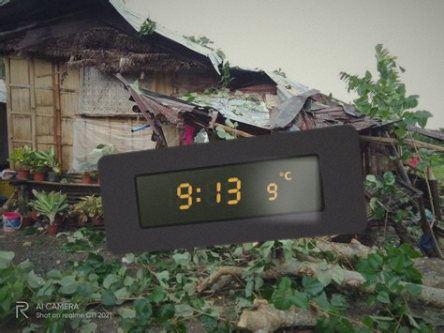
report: 9,13
